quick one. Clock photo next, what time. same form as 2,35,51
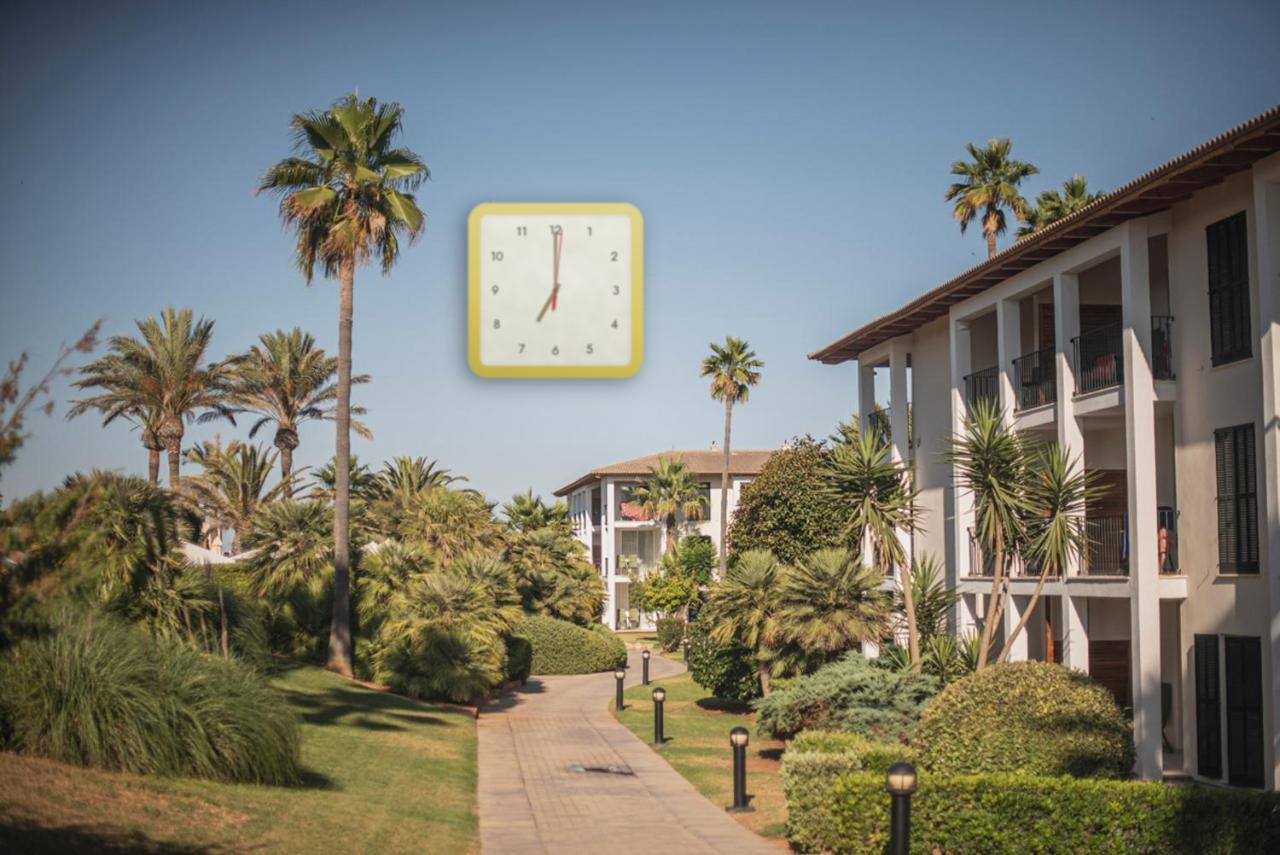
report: 7,00,01
